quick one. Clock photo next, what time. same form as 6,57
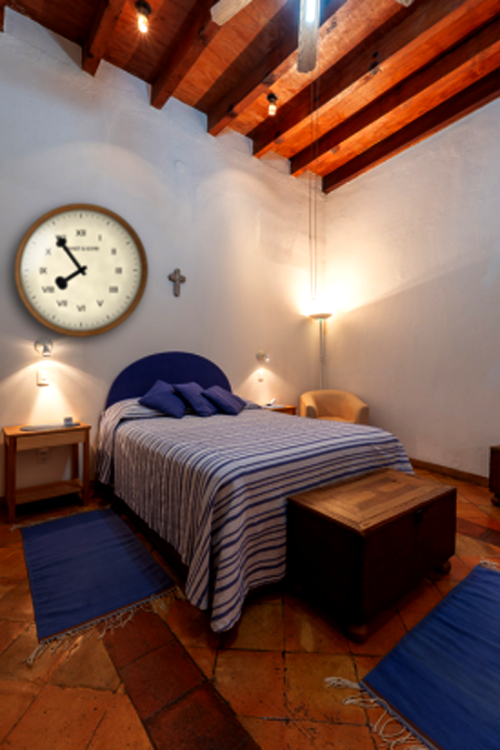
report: 7,54
